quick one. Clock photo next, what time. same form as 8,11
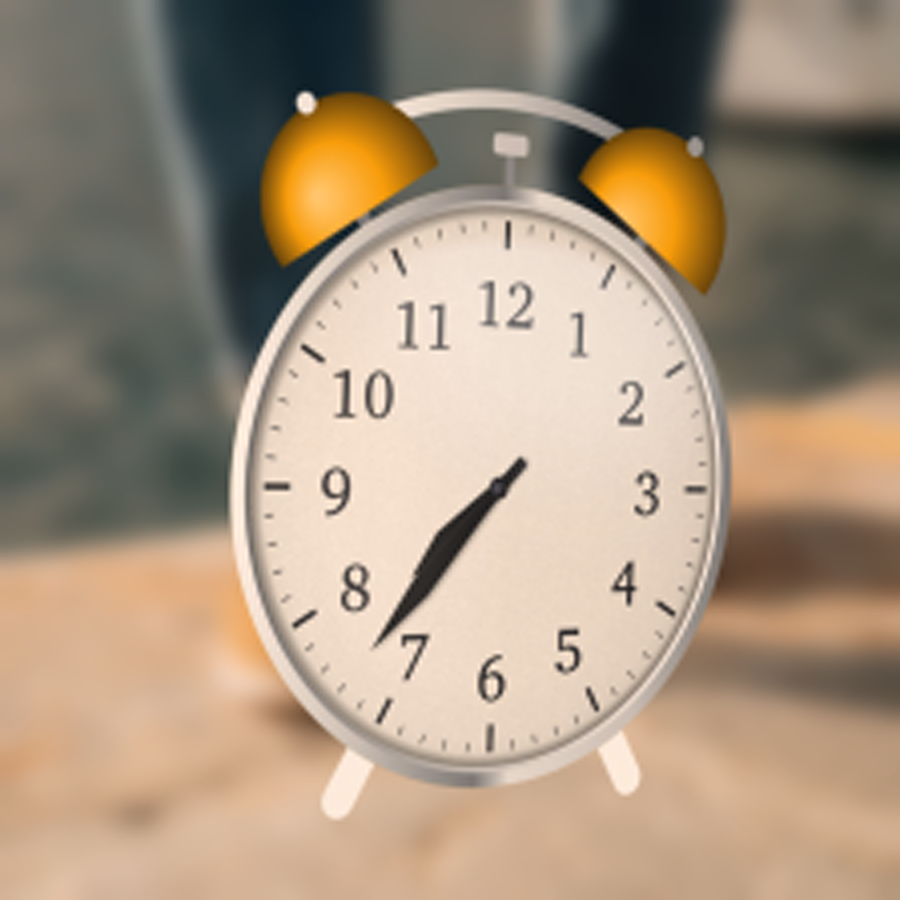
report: 7,37
